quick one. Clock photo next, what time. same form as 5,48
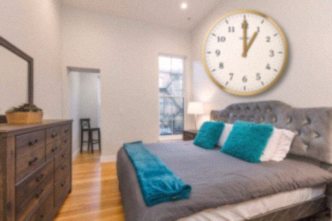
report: 1,00
